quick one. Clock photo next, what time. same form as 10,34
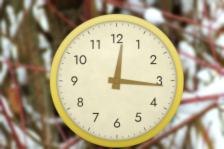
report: 12,16
